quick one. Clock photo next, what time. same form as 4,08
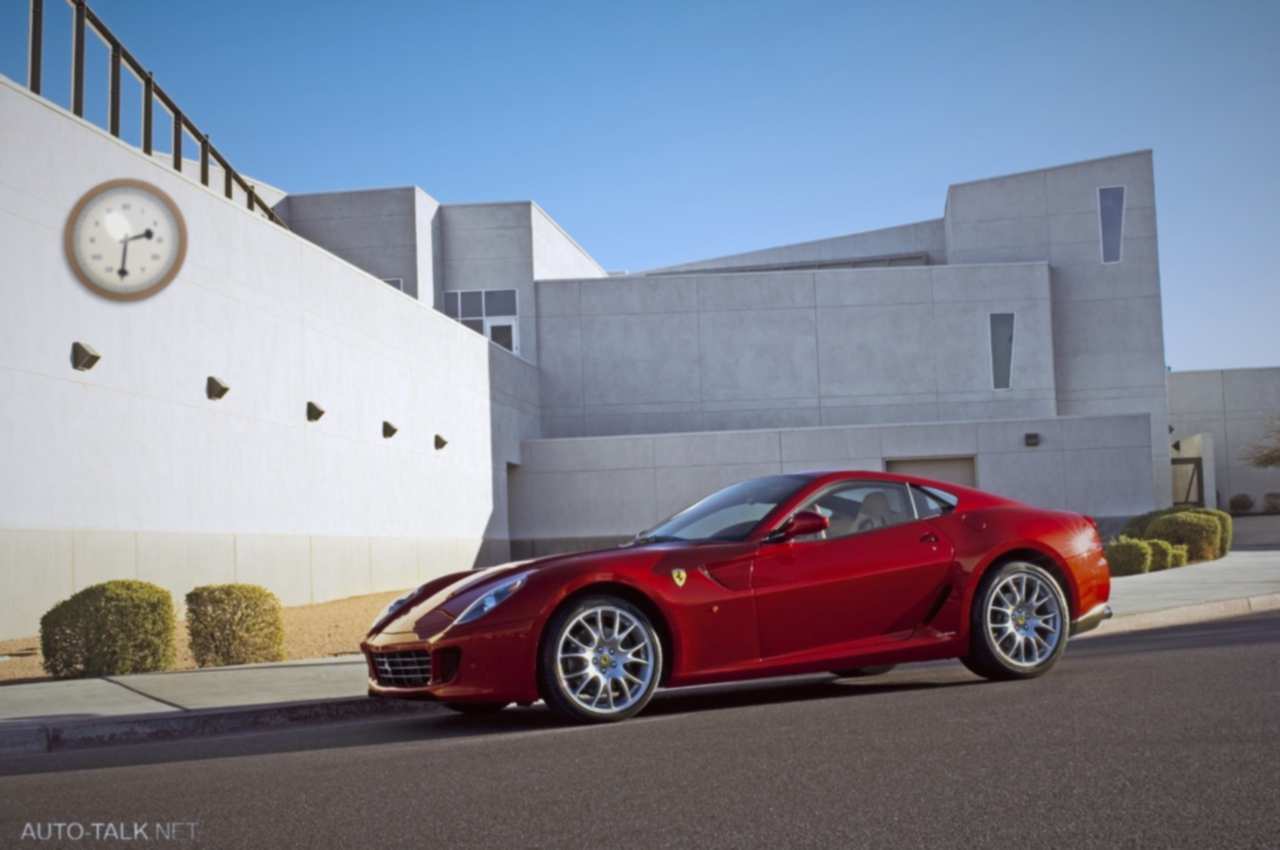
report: 2,31
